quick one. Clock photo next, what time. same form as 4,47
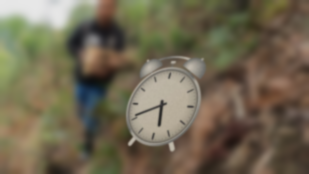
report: 5,41
